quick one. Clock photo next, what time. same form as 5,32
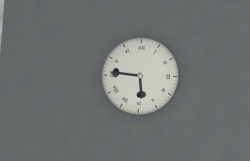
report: 5,46
